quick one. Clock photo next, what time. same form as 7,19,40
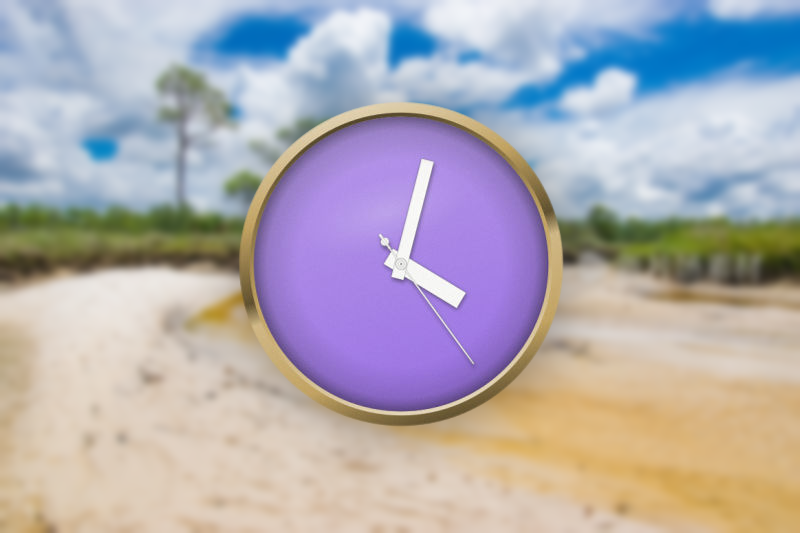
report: 4,02,24
